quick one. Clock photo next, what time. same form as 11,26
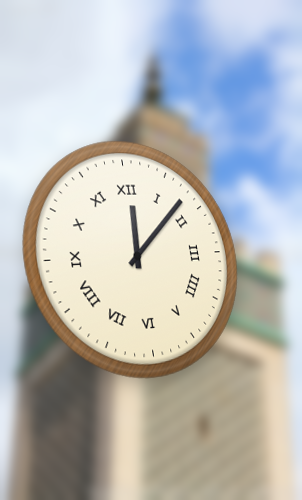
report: 12,08
